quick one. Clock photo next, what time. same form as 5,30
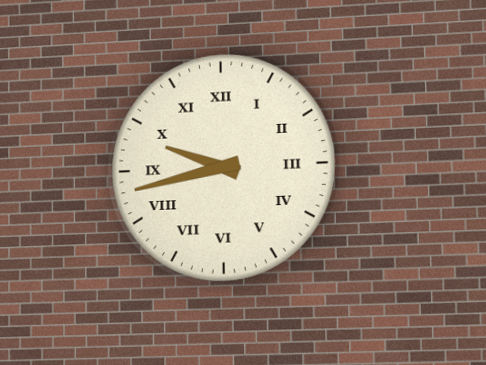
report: 9,43
